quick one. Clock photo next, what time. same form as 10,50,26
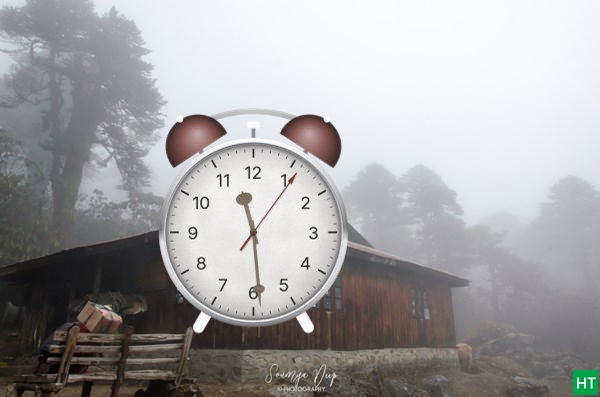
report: 11,29,06
